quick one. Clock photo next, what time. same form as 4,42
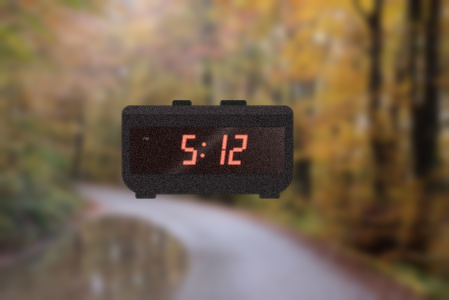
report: 5,12
